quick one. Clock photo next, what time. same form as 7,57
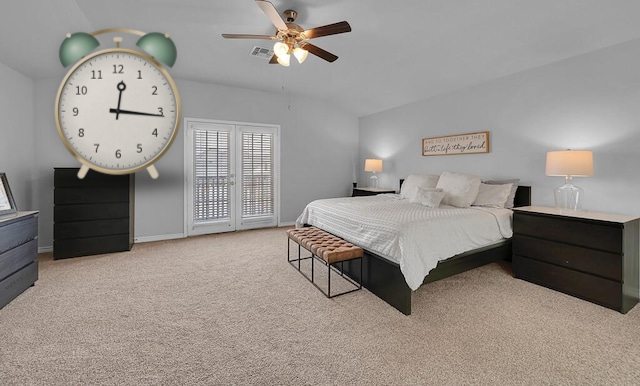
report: 12,16
